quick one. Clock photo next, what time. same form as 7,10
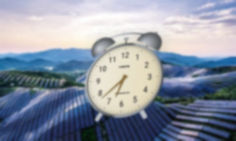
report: 6,38
